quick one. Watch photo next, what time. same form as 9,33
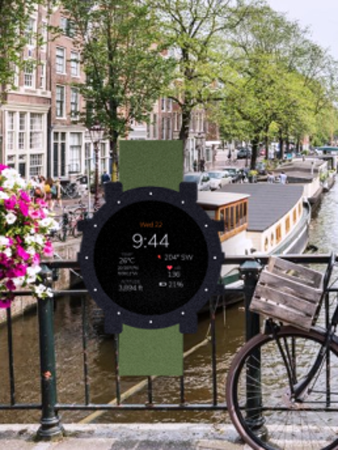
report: 9,44
